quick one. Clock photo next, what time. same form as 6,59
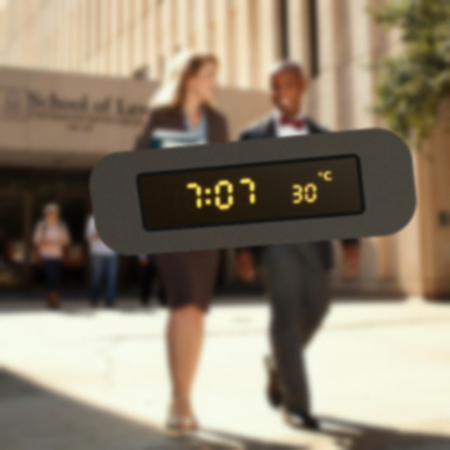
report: 7,07
